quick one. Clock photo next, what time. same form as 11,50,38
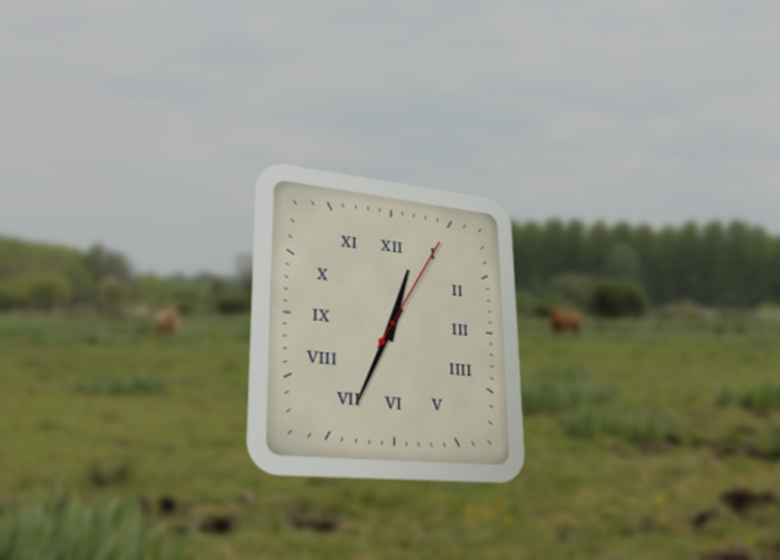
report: 12,34,05
